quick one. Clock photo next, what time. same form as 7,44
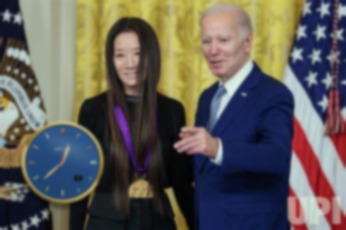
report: 12,38
